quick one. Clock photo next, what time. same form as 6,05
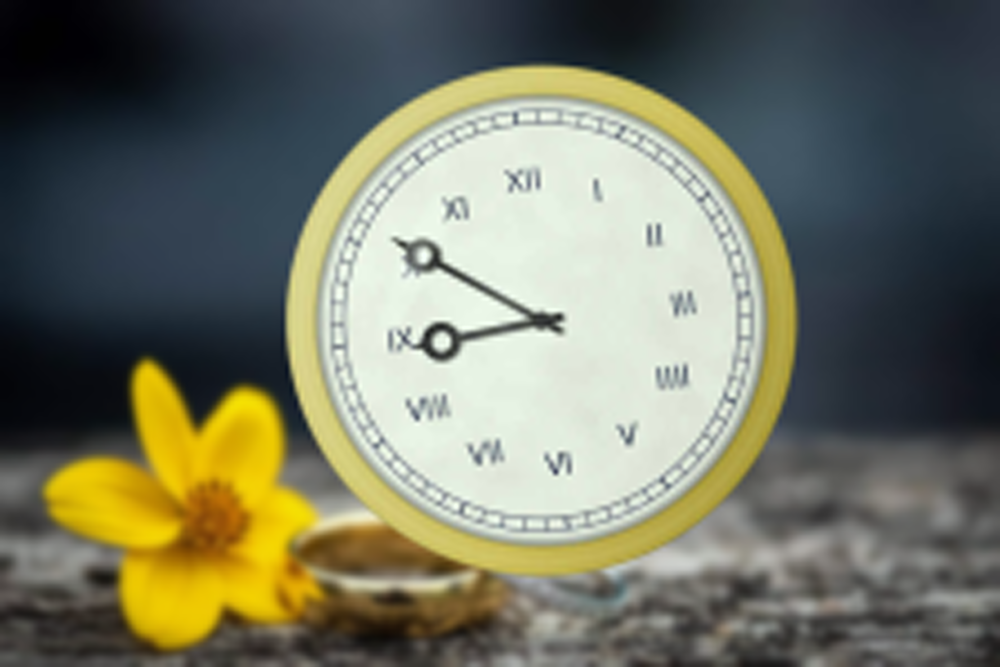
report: 8,51
